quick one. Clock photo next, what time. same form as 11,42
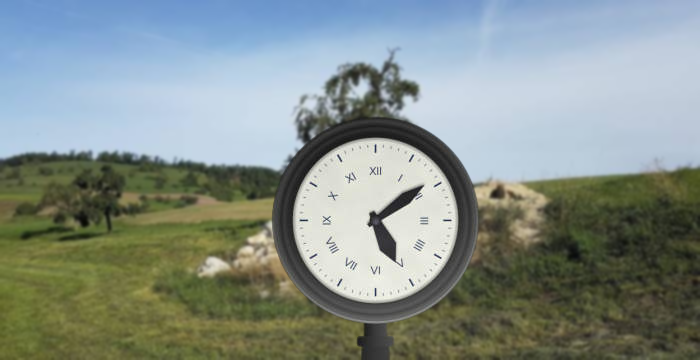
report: 5,09
